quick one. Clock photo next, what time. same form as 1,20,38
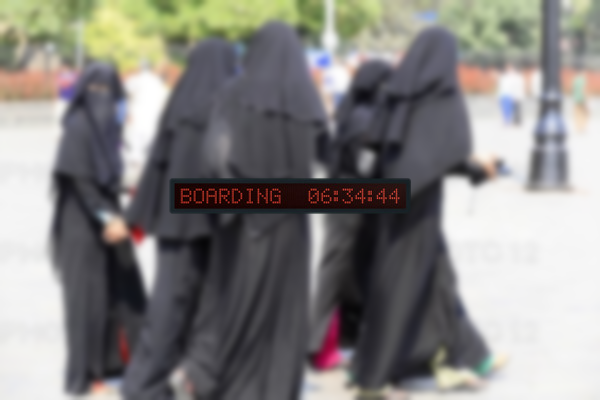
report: 6,34,44
